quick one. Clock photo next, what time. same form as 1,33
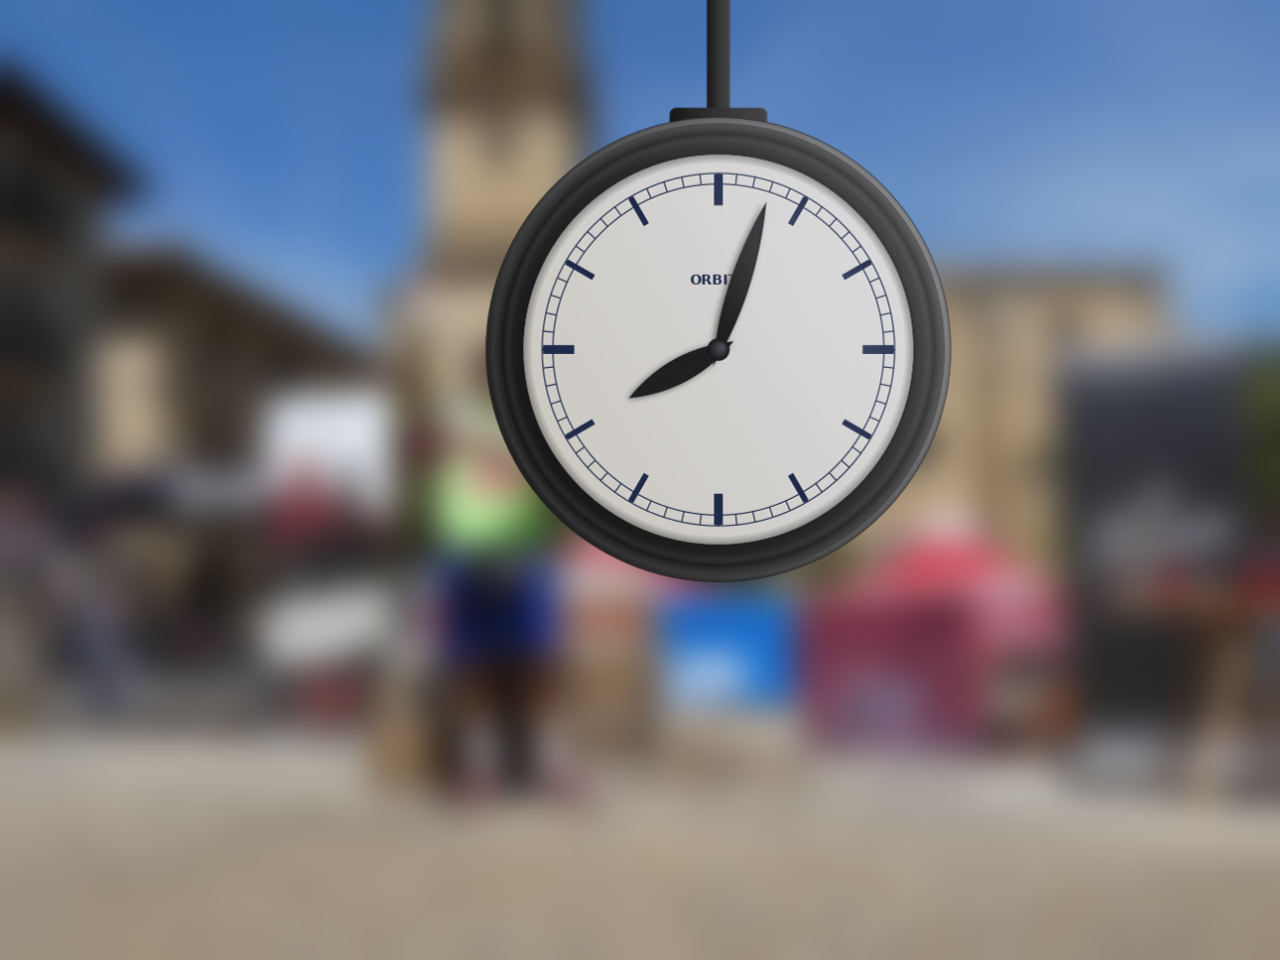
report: 8,03
